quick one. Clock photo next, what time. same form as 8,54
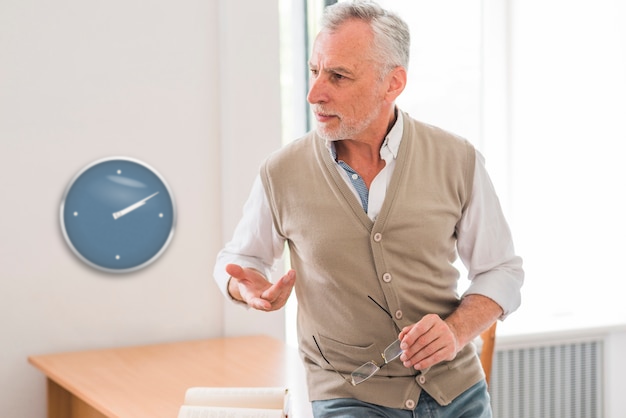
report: 2,10
